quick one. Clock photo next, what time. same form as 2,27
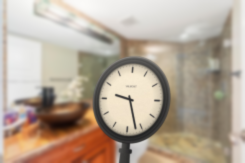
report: 9,27
